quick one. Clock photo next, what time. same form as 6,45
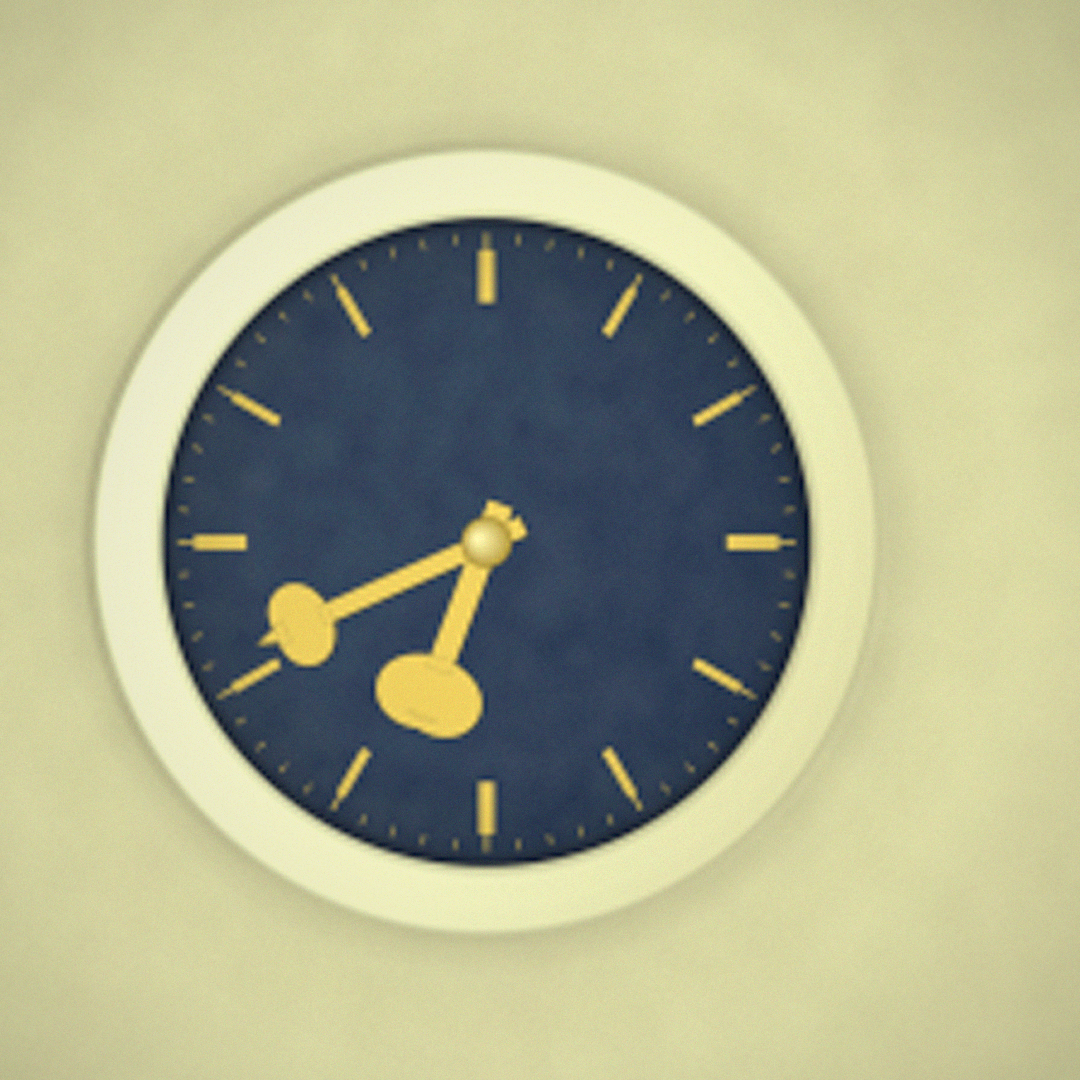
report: 6,41
